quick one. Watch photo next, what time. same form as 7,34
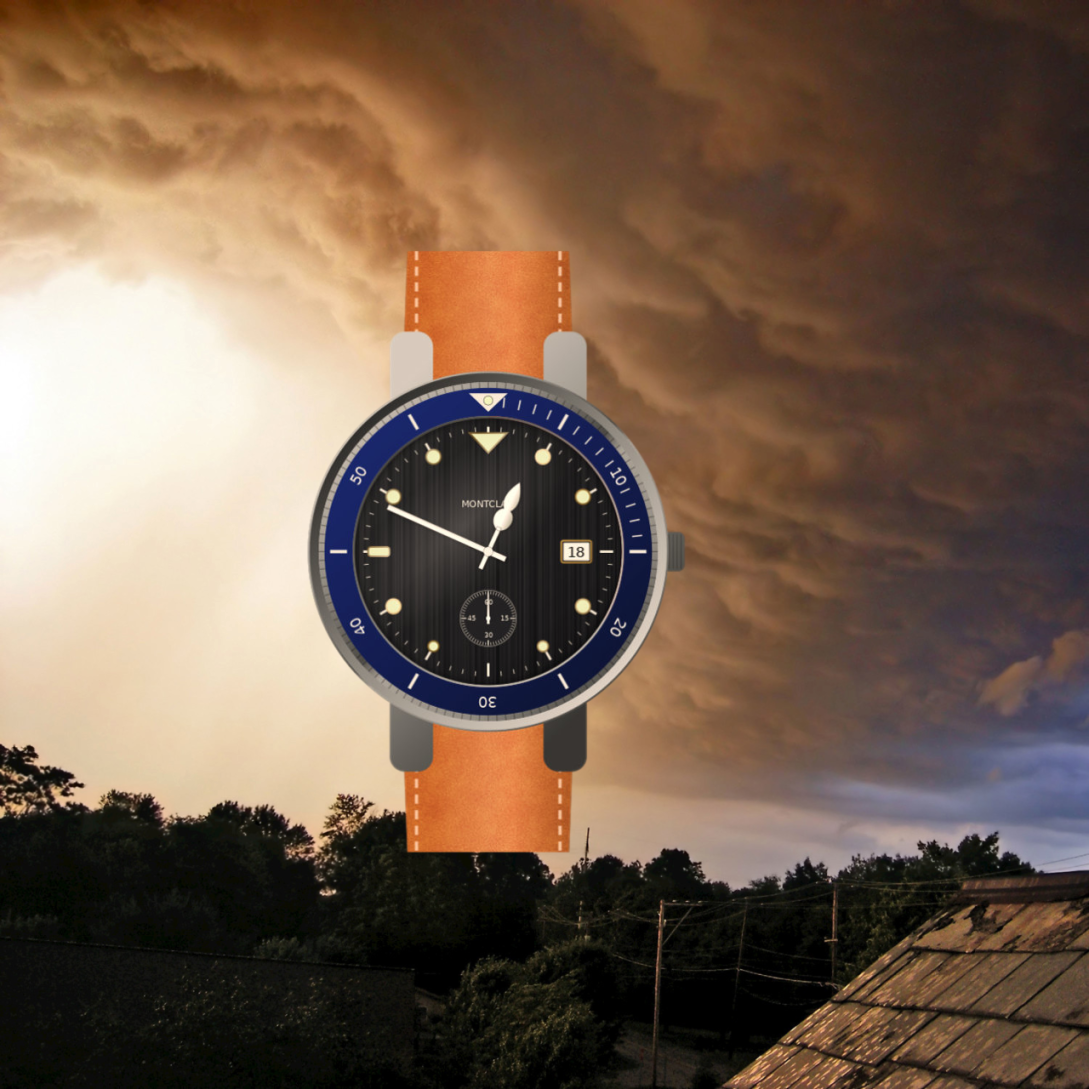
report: 12,49
